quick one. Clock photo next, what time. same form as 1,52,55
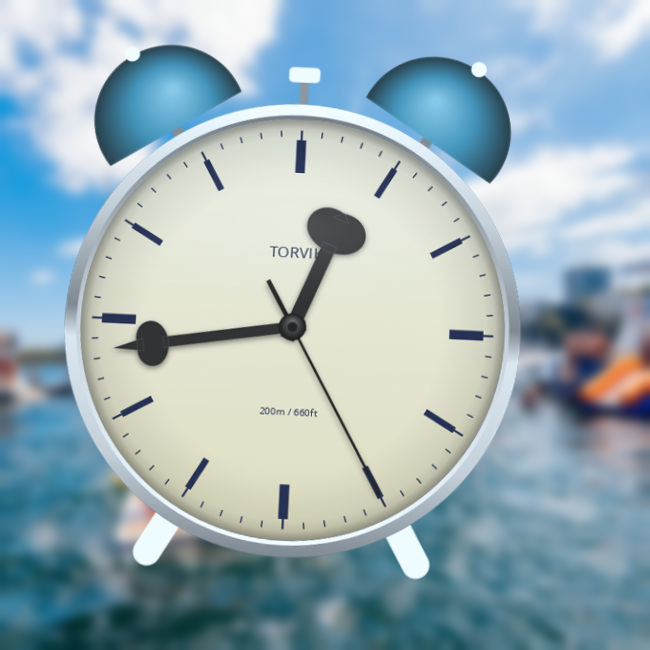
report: 12,43,25
